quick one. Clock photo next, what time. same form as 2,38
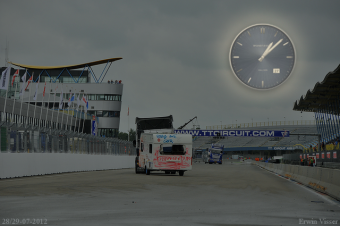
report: 1,08
